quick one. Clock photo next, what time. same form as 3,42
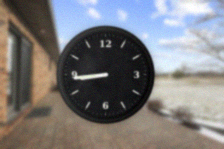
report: 8,44
